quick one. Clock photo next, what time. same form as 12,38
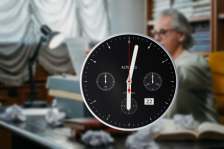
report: 6,02
